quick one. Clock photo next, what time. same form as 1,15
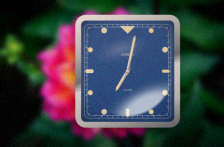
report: 7,02
